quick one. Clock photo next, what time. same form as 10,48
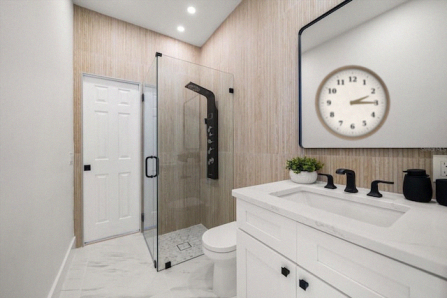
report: 2,15
